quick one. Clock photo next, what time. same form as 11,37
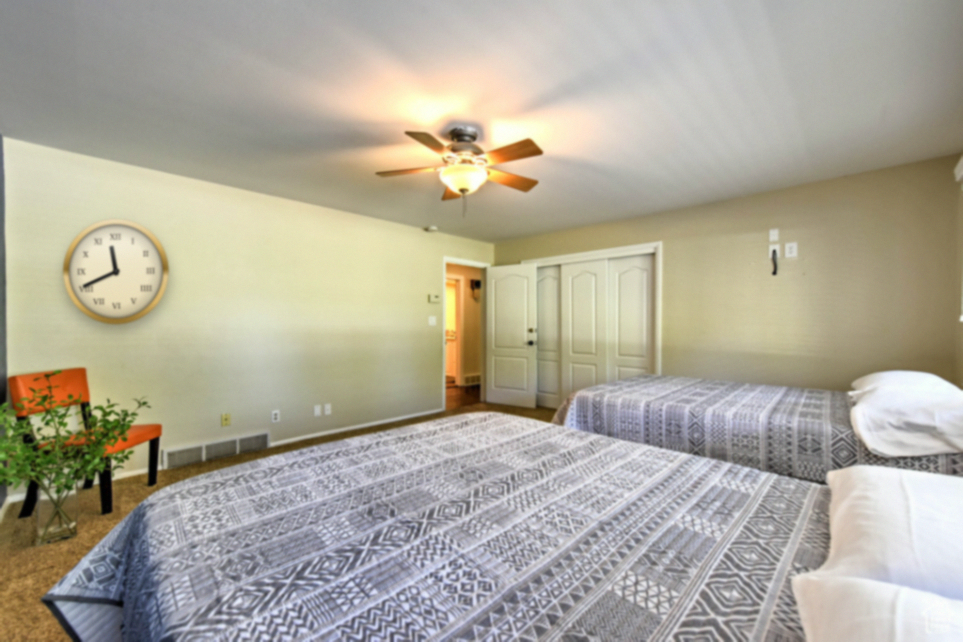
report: 11,41
